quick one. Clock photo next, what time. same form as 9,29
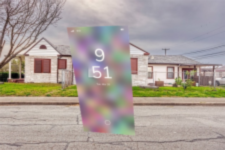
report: 9,51
